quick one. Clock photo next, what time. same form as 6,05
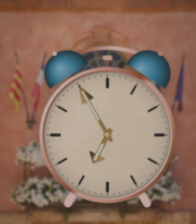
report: 6,55
